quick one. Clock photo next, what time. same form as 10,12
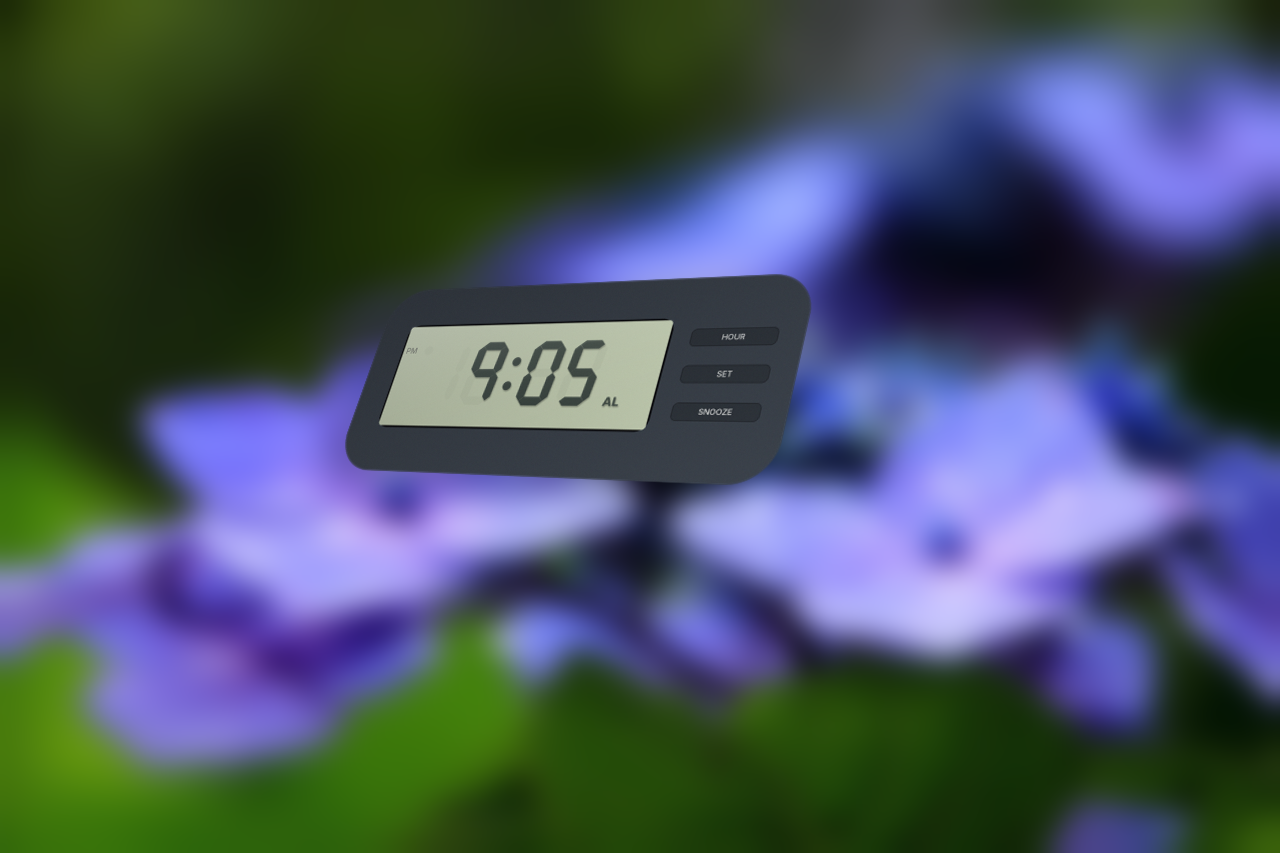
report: 9,05
